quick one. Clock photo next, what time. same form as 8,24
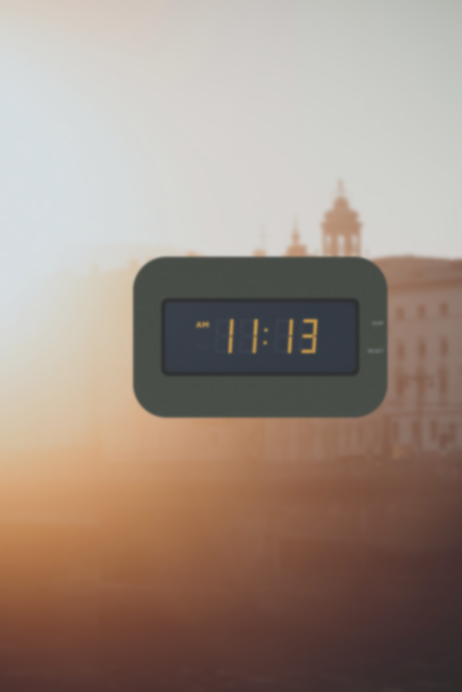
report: 11,13
